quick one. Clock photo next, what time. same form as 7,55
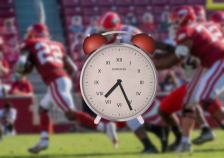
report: 7,26
